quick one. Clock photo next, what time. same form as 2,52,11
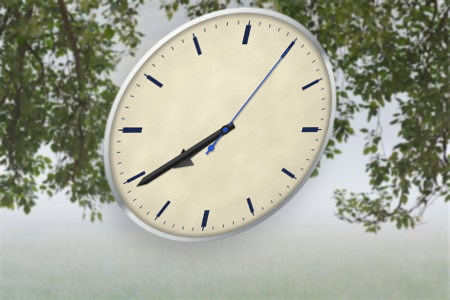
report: 7,39,05
